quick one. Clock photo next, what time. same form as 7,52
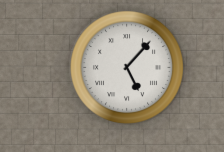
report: 5,07
